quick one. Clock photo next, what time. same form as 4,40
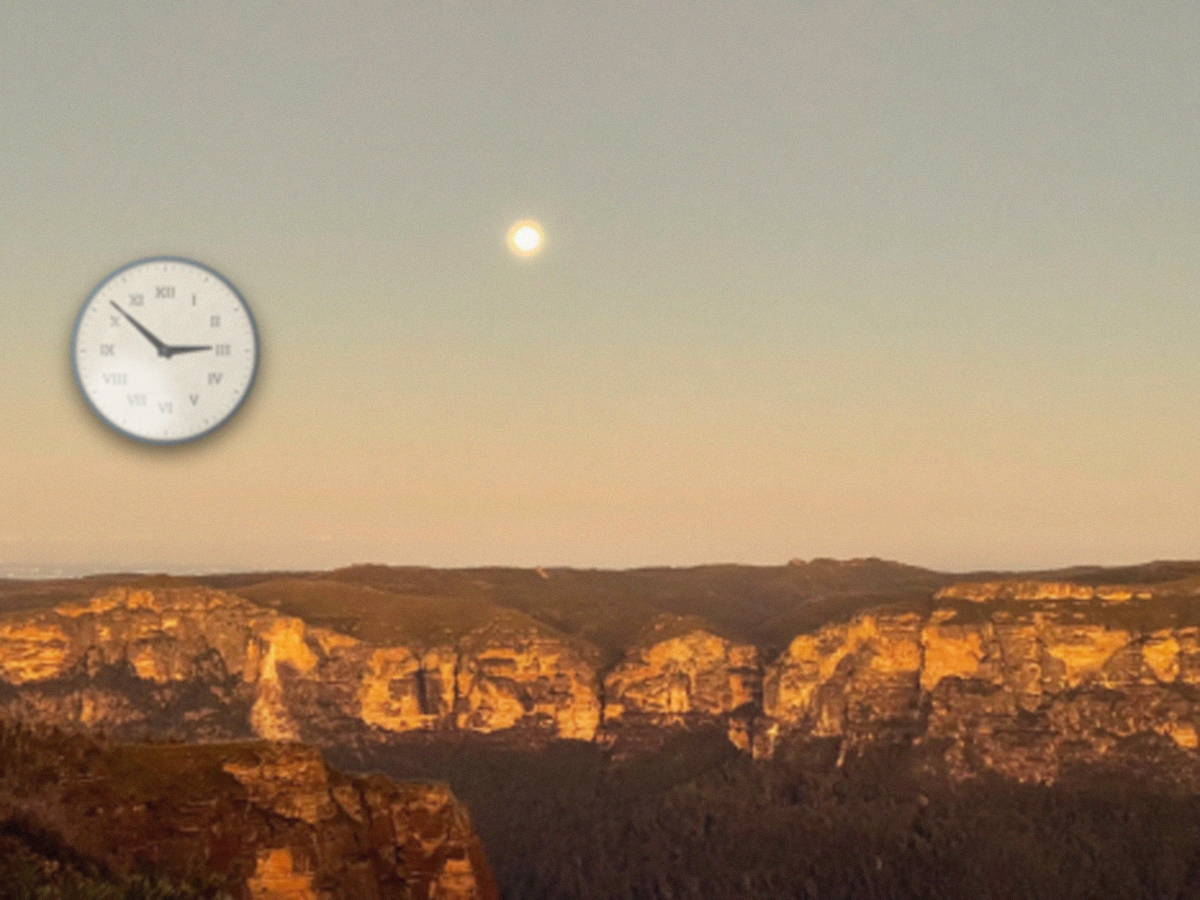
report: 2,52
